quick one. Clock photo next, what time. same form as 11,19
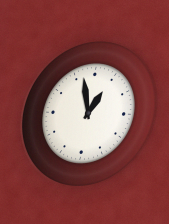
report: 12,57
